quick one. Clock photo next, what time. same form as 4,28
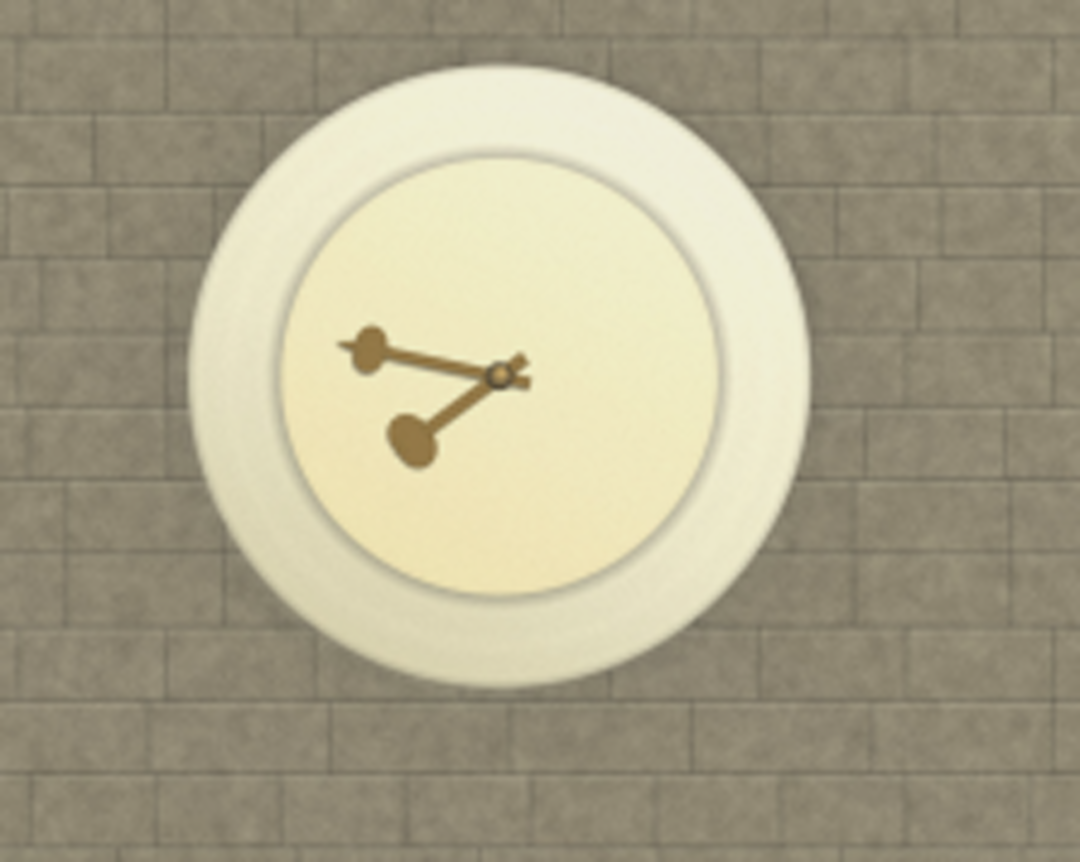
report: 7,47
